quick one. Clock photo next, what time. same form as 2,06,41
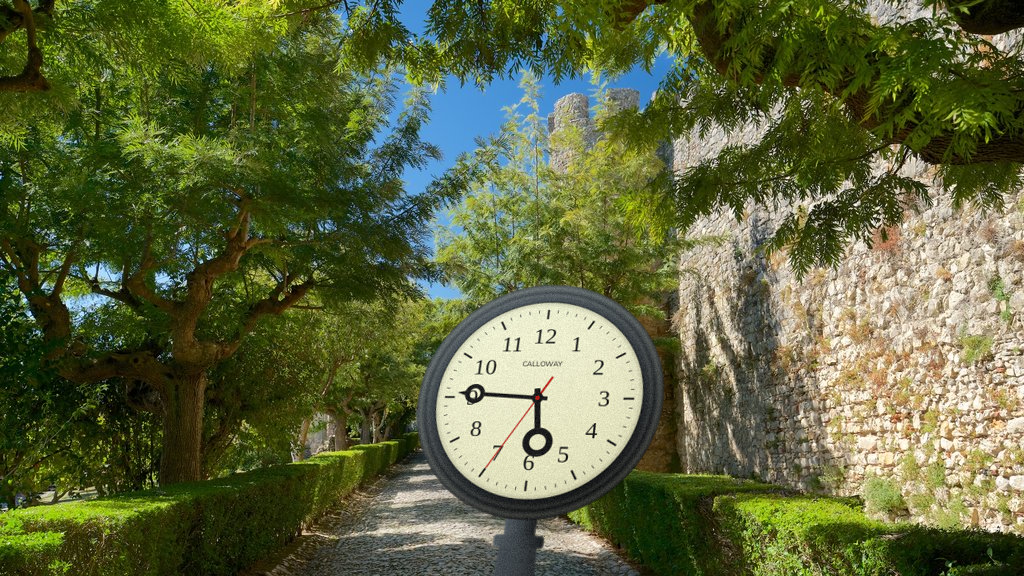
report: 5,45,35
